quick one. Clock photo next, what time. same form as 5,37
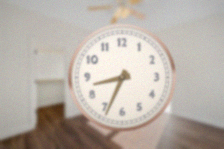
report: 8,34
